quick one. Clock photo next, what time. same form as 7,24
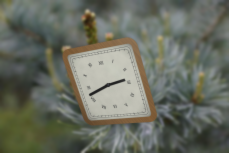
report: 2,42
